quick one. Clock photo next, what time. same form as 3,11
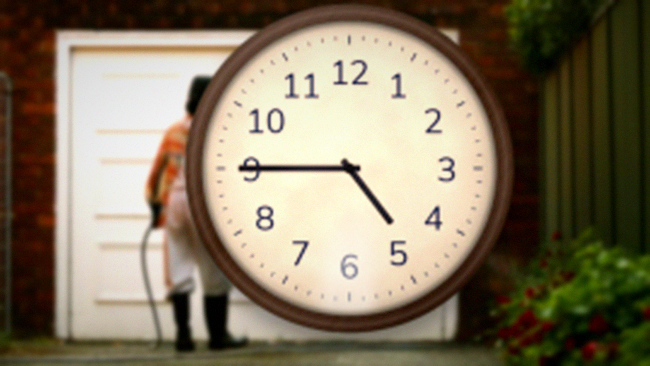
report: 4,45
